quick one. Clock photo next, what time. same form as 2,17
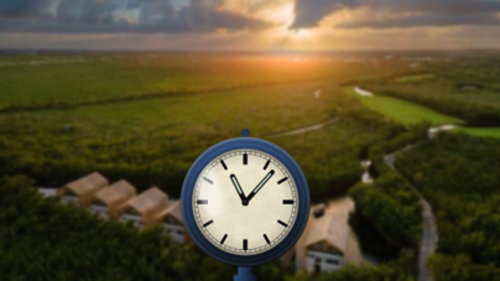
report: 11,07
